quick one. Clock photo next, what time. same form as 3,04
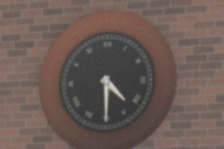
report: 4,30
